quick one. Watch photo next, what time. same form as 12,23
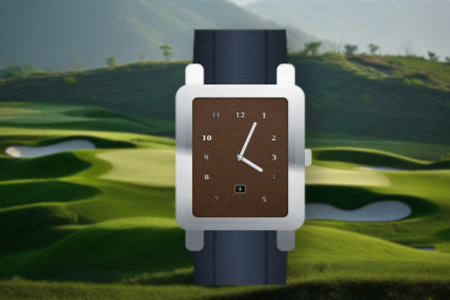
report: 4,04
